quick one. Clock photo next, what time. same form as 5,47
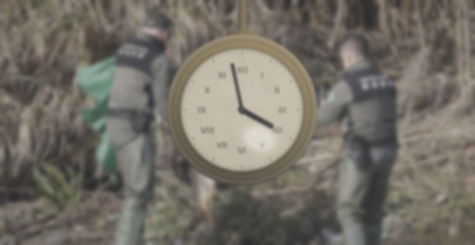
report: 3,58
